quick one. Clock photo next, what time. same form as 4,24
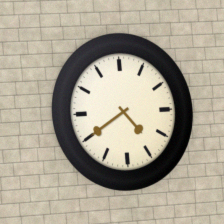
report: 4,40
